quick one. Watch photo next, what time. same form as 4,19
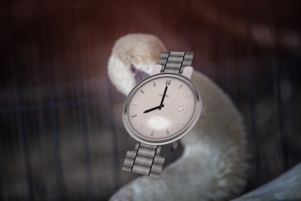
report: 8,00
